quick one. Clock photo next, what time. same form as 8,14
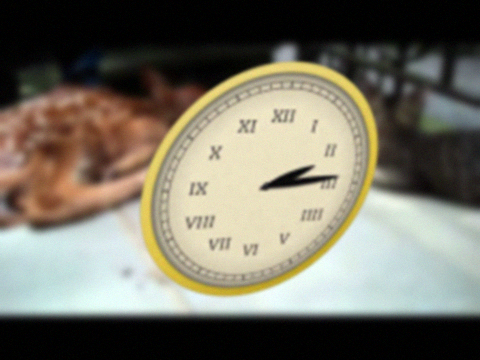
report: 2,14
